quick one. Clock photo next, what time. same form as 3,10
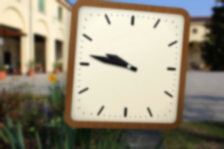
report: 9,47
